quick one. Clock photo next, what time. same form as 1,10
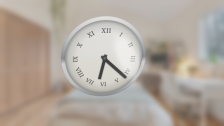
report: 6,22
